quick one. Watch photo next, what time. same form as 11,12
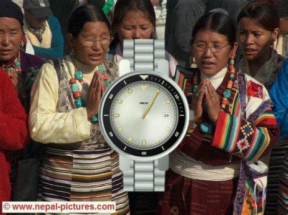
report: 1,05
